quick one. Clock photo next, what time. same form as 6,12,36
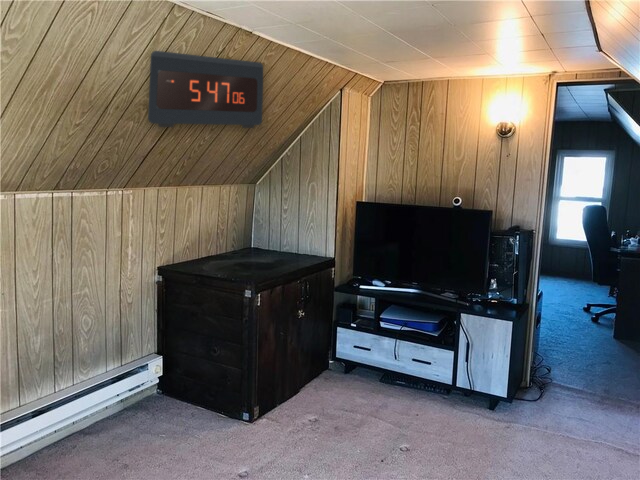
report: 5,47,06
